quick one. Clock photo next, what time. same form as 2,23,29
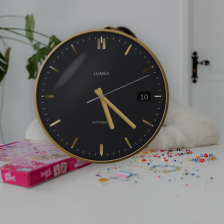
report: 5,22,11
